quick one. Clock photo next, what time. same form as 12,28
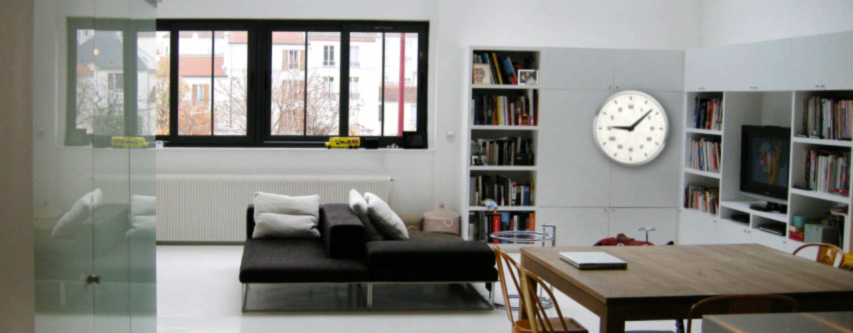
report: 9,08
